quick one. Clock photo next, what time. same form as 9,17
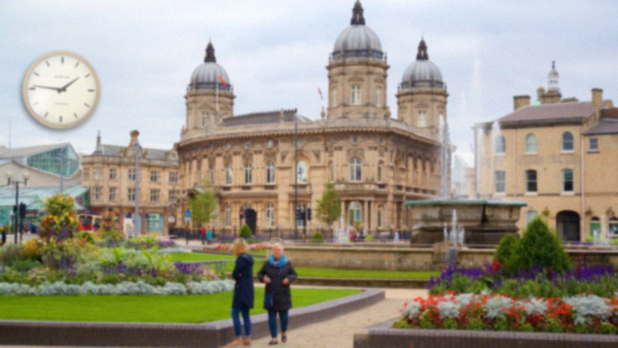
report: 1,46
